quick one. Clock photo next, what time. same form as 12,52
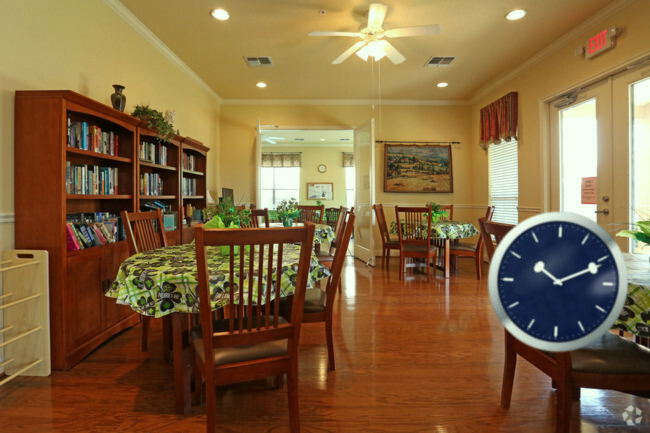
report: 10,11
